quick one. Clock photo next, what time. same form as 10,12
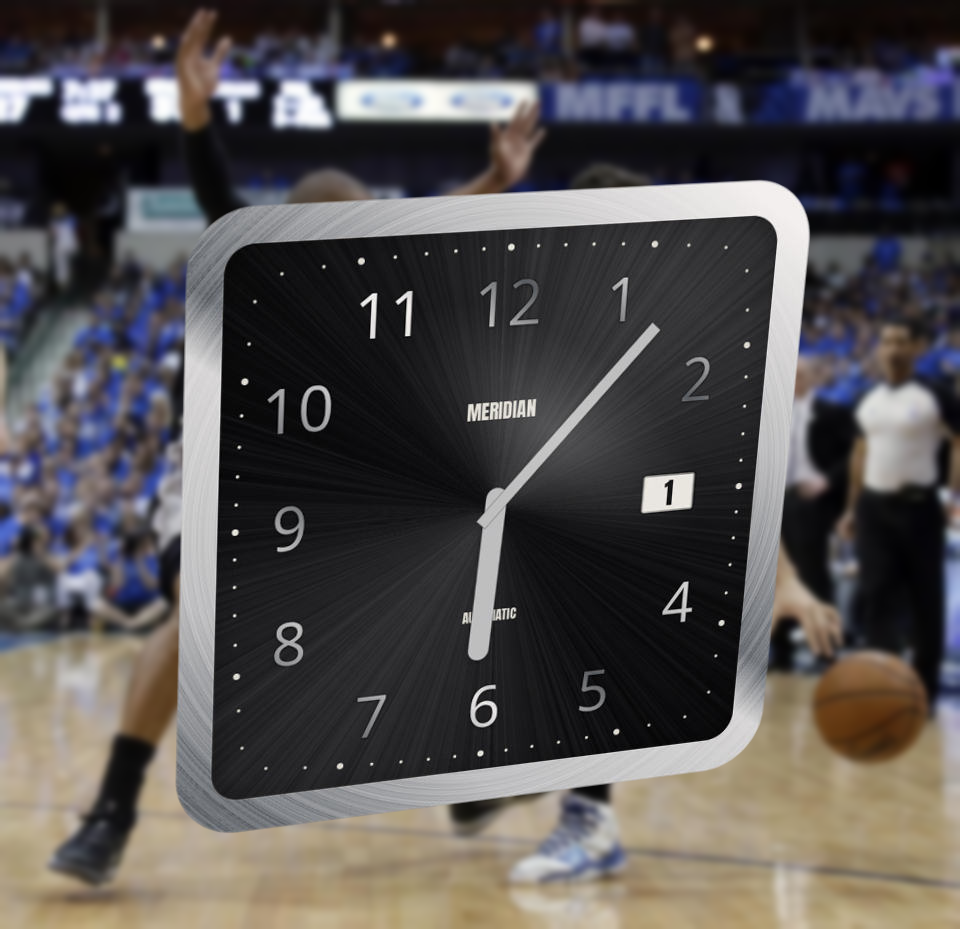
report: 6,07
